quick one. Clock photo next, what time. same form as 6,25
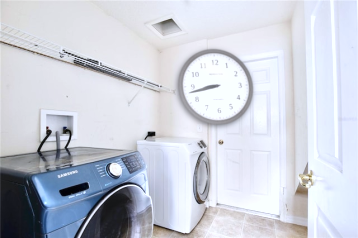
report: 8,43
